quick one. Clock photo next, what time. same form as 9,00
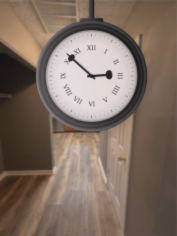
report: 2,52
